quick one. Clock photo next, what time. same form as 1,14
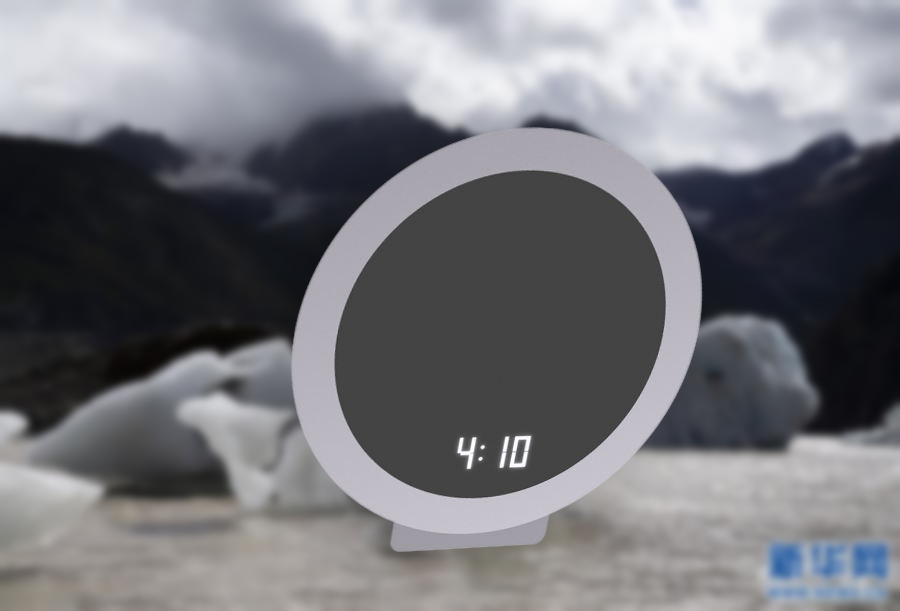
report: 4,10
